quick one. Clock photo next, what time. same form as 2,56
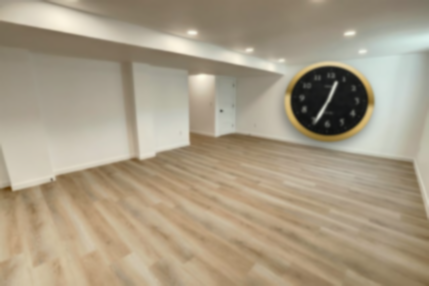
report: 12,34
